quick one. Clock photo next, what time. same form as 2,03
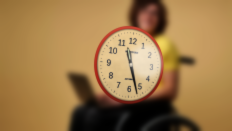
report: 11,27
